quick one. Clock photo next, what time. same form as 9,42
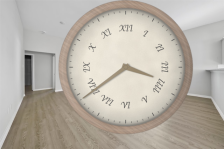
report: 3,39
